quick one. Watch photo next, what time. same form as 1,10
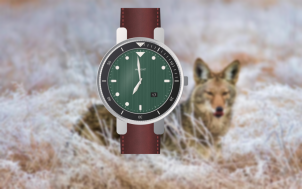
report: 6,59
